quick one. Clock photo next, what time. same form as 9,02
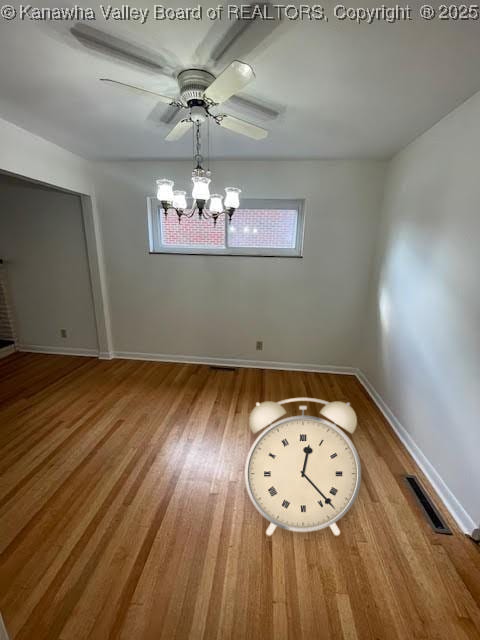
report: 12,23
